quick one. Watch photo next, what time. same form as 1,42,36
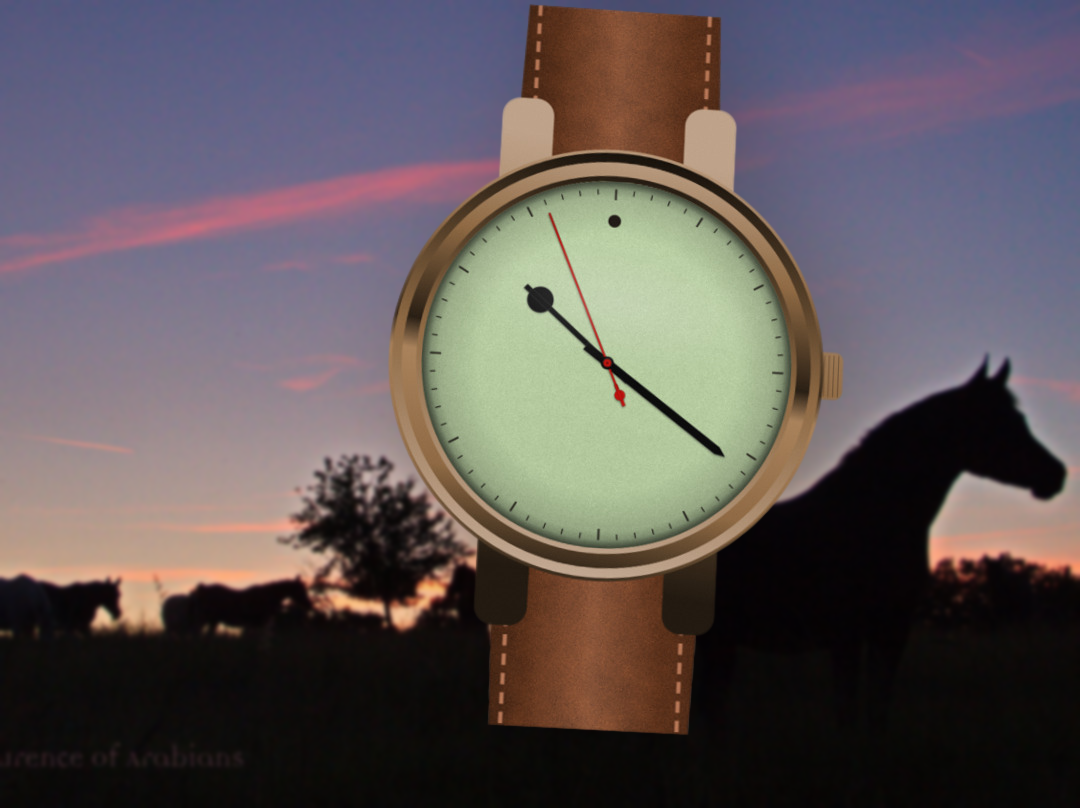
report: 10,20,56
